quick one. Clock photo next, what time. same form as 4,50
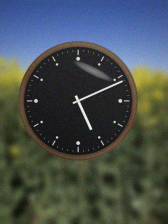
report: 5,11
